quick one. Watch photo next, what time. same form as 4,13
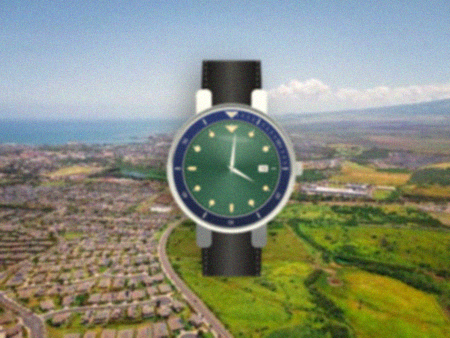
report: 4,01
